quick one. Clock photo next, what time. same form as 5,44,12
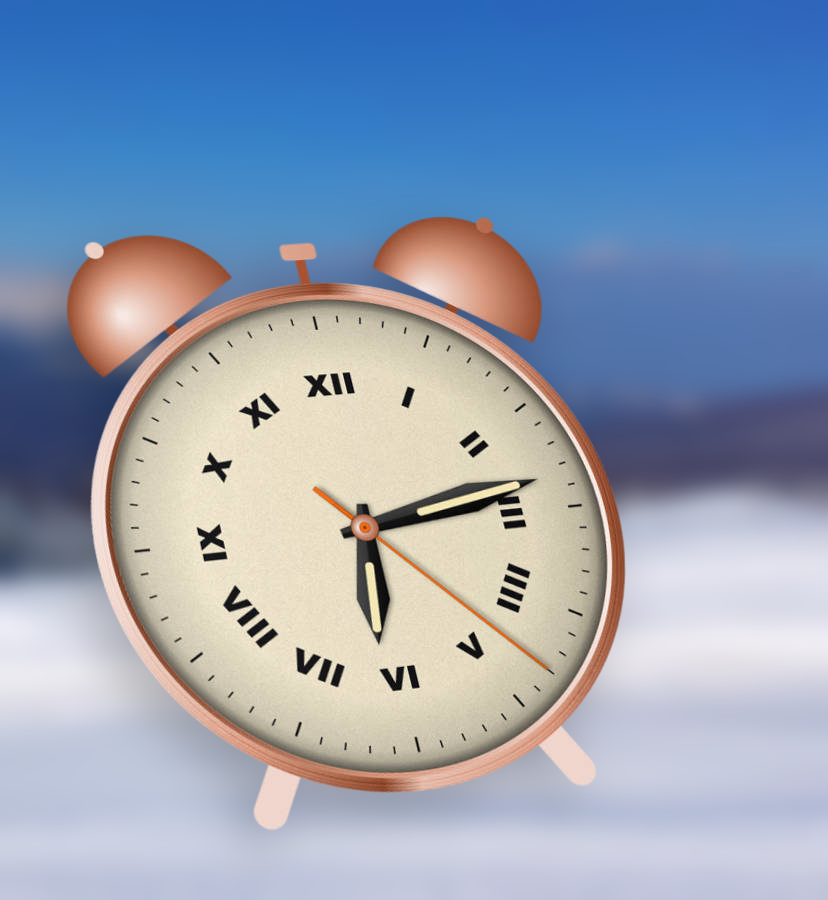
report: 6,13,23
